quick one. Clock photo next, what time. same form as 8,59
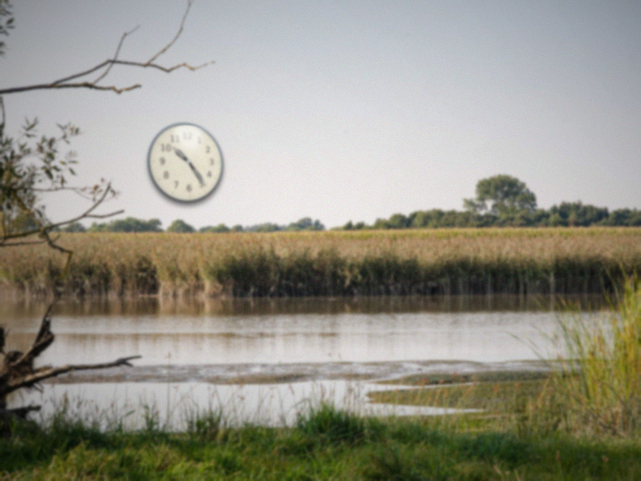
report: 10,24
